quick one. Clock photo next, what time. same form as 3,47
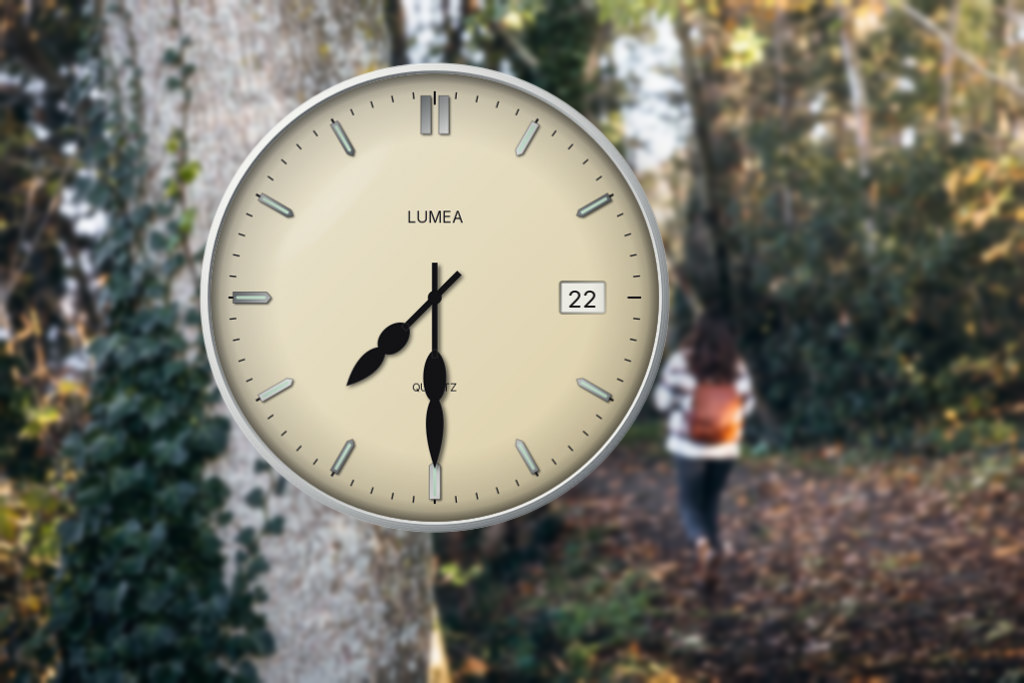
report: 7,30
